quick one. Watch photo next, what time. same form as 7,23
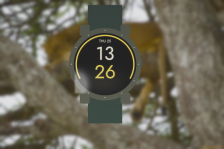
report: 13,26
